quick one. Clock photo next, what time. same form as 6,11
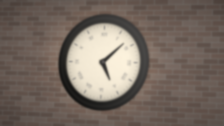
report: 5,08
